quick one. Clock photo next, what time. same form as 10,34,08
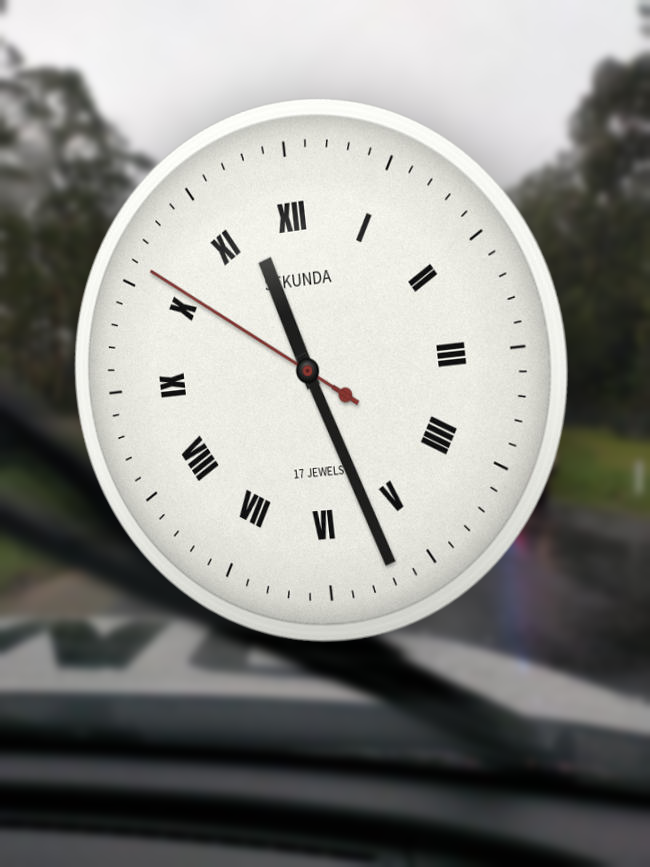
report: 11,26,51
